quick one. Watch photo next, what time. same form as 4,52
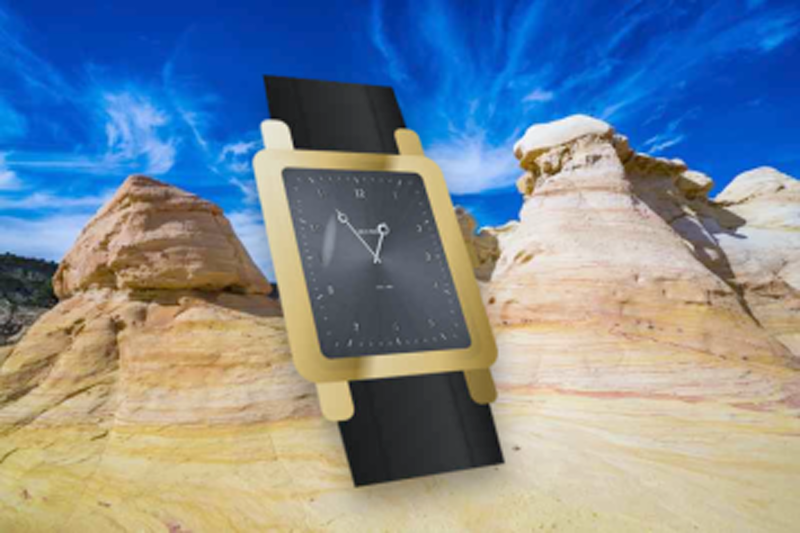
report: 12,55
